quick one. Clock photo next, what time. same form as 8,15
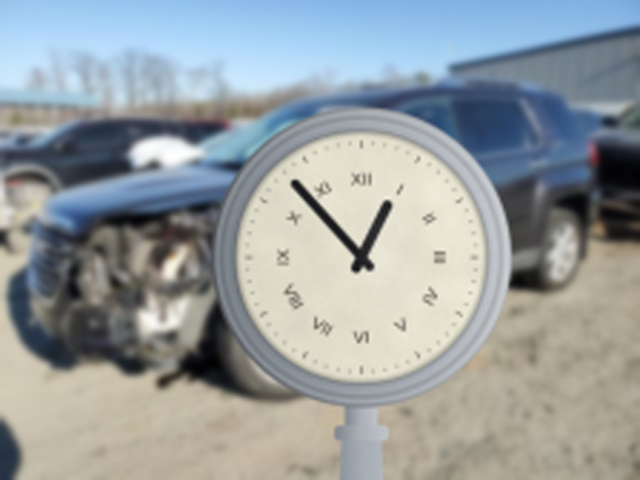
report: 12,53
